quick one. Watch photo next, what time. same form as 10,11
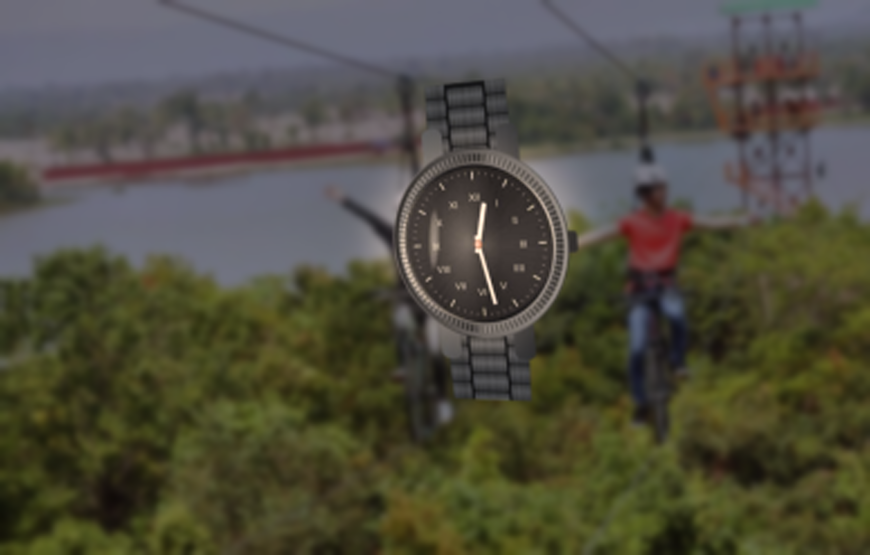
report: 12,28
